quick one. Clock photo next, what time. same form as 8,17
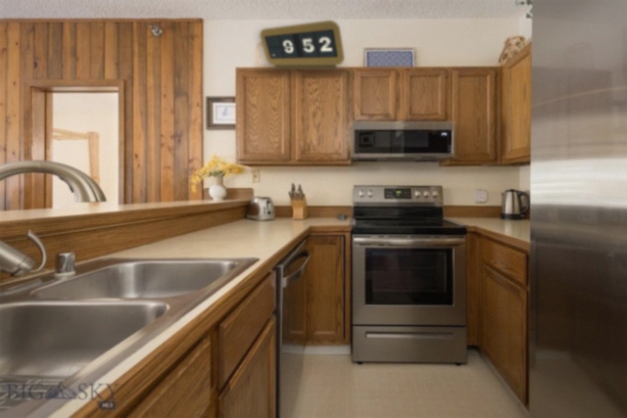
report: 9,52
